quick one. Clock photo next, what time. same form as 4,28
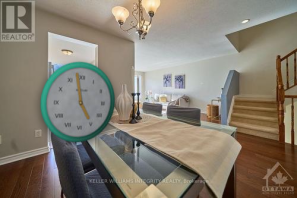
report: 4,58
